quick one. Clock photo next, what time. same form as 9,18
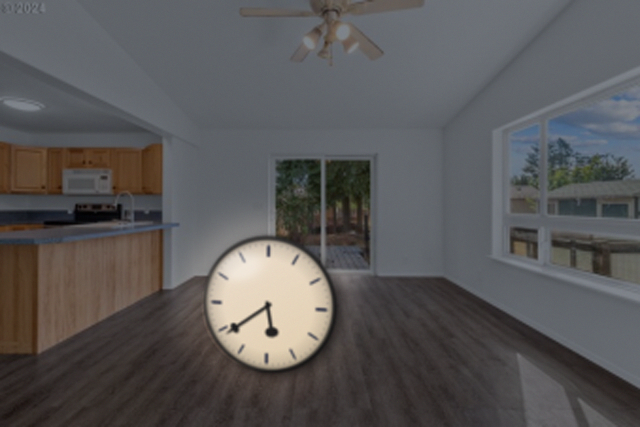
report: 5,39
